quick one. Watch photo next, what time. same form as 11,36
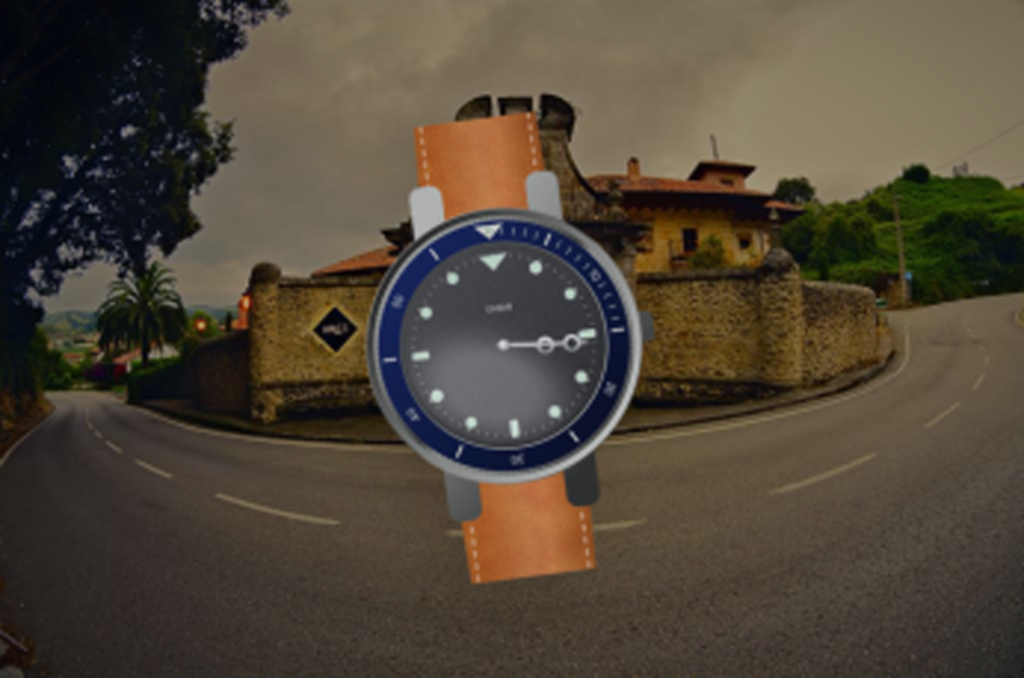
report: 3,16
